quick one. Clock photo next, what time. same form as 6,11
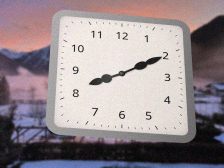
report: 8,10
